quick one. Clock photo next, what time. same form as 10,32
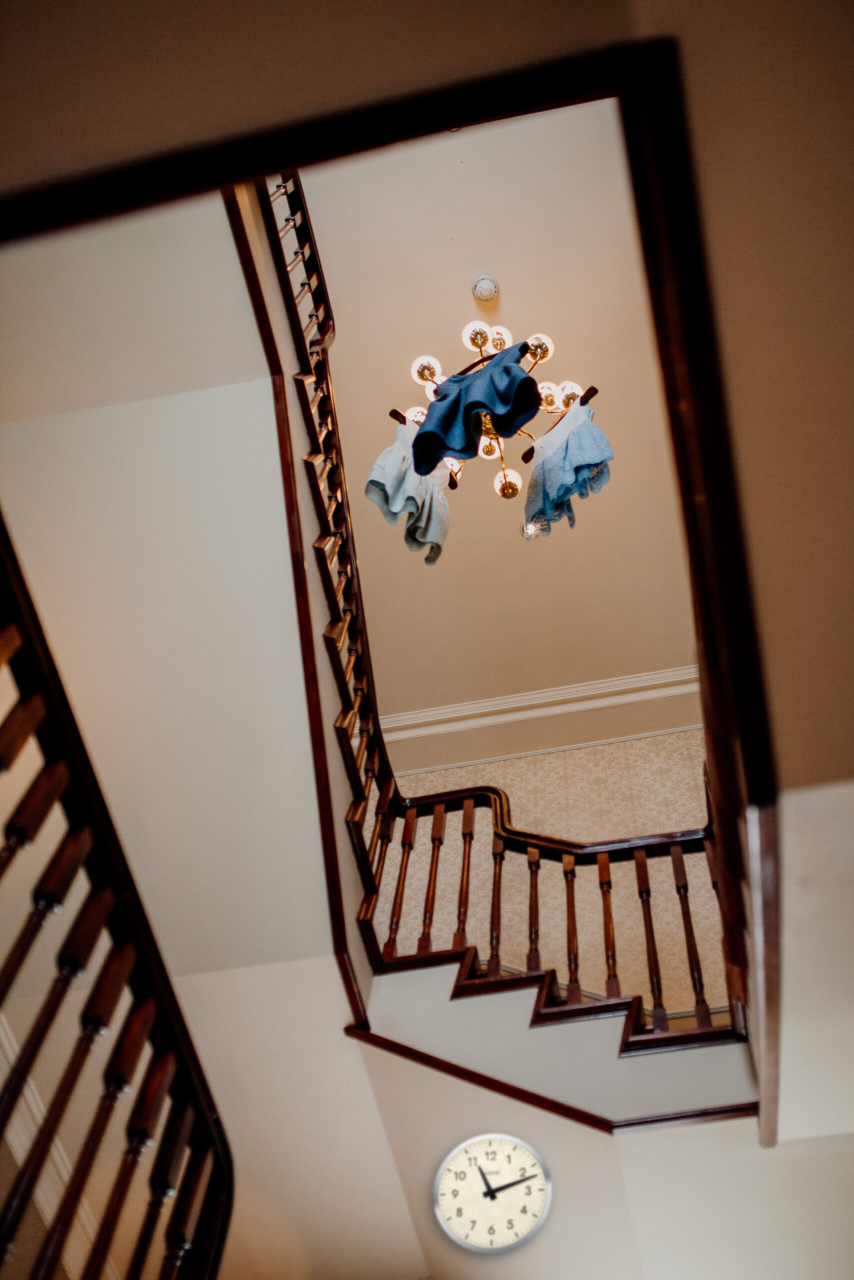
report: 11,12
